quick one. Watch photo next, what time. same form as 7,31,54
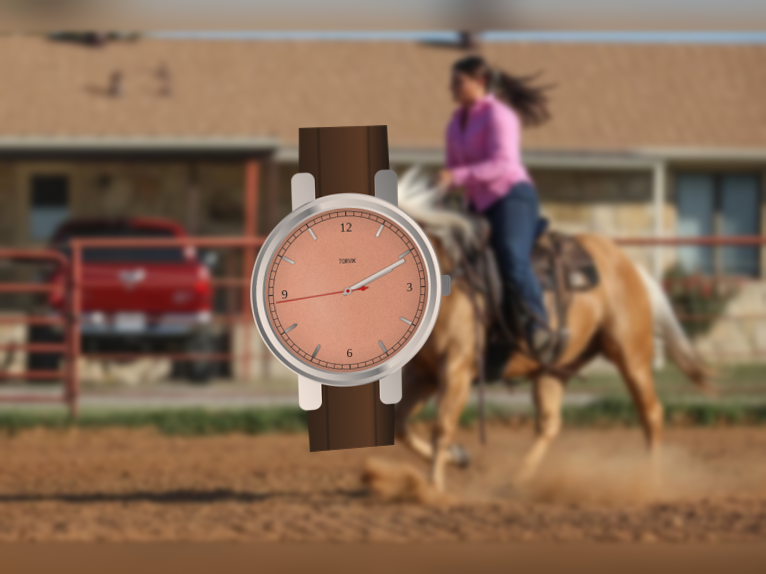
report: 2,10,44
